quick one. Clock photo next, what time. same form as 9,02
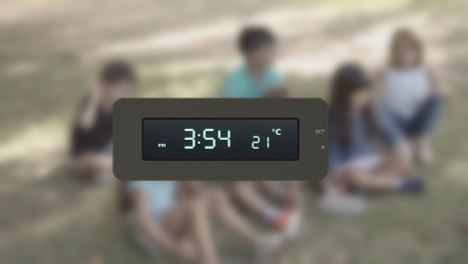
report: 3,54
